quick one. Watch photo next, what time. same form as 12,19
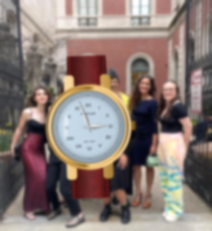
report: 2,57
